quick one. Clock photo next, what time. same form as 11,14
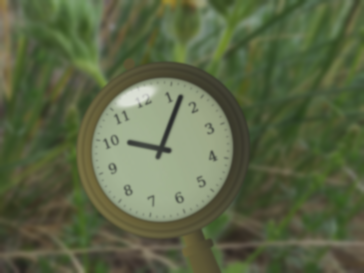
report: 10,07
